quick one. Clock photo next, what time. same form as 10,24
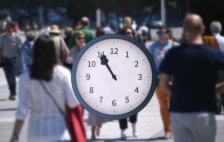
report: 10,55
